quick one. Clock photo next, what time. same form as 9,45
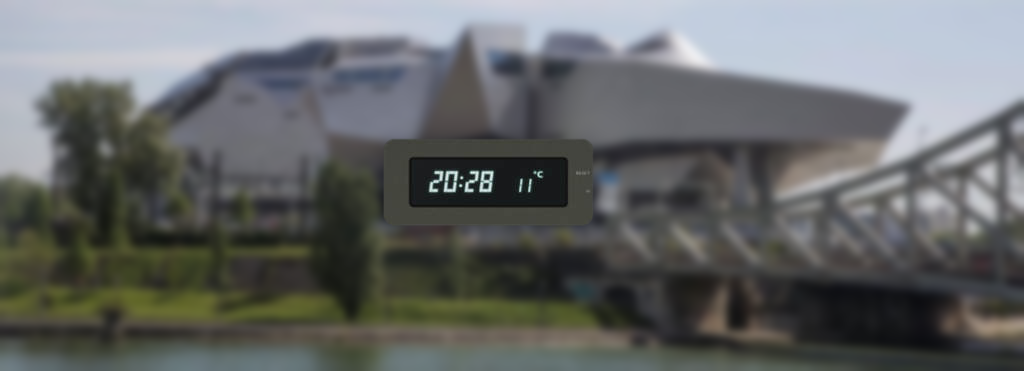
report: 20,28
